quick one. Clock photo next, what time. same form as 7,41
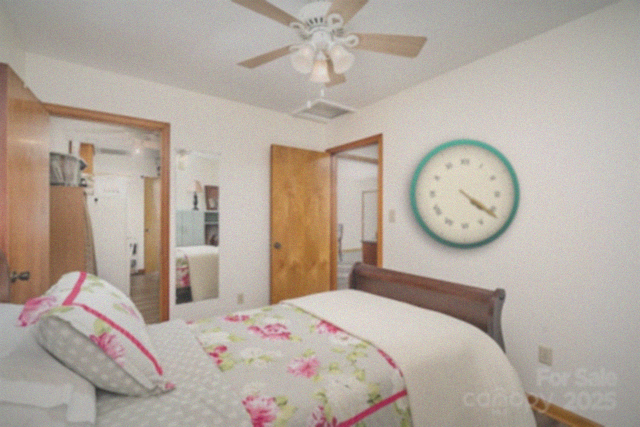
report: 4,21
